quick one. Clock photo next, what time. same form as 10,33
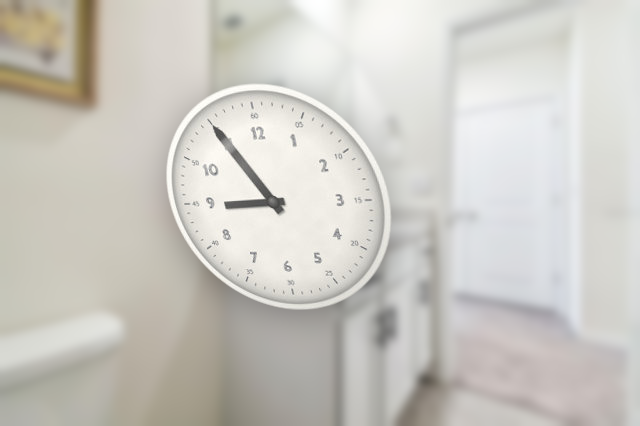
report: 8,55
